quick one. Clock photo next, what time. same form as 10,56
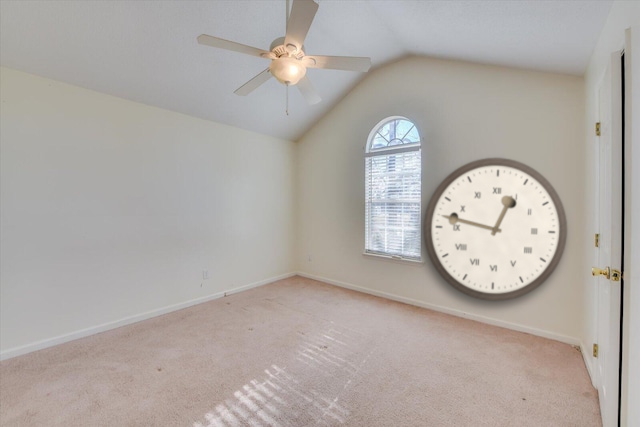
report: 12,47
